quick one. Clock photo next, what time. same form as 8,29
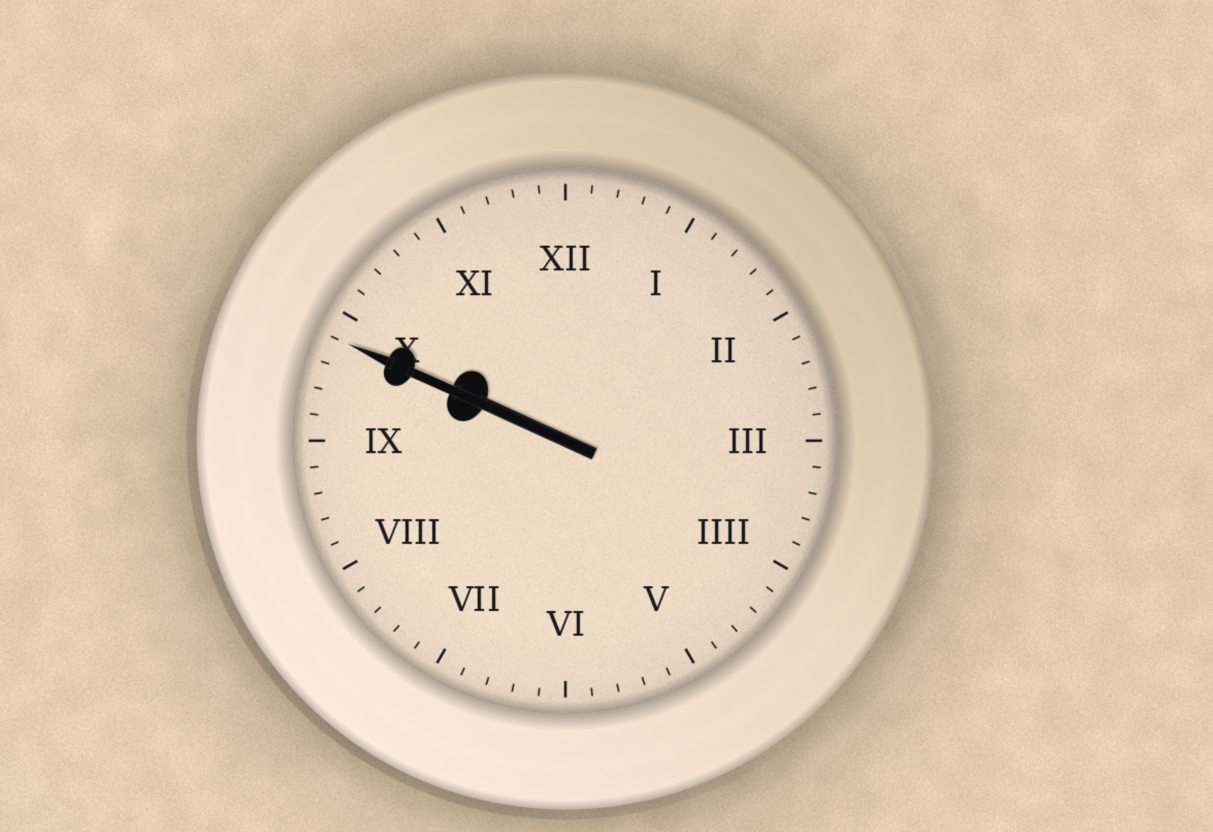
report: 9,49
